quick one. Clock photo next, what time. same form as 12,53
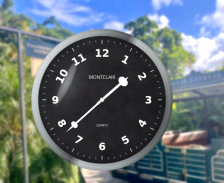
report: 1,38
